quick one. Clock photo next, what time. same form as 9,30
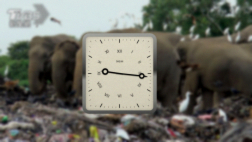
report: 9,16
